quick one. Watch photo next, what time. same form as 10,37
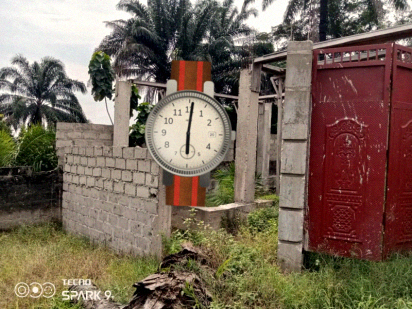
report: 6,01
